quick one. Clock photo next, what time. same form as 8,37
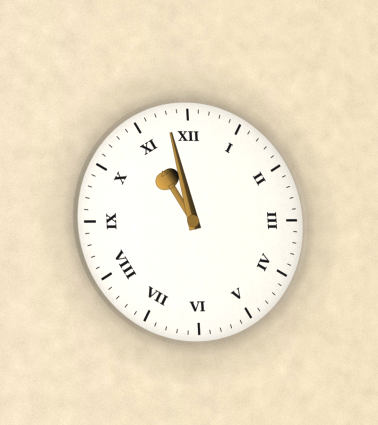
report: 10,58
